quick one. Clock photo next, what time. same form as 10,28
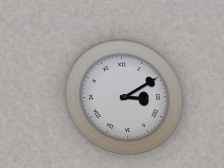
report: 3,10
